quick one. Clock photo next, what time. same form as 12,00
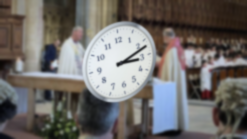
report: 3,12
